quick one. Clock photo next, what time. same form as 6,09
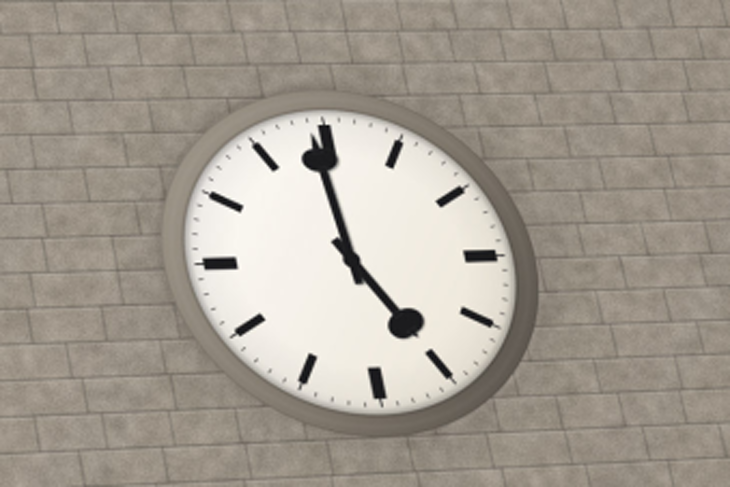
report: 4,59
